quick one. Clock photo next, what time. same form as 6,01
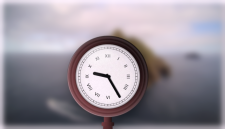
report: 9,25
